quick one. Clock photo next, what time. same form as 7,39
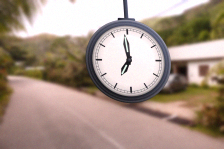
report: 6,59
